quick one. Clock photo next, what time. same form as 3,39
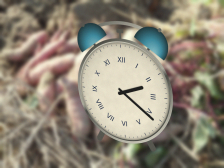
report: 2,21
